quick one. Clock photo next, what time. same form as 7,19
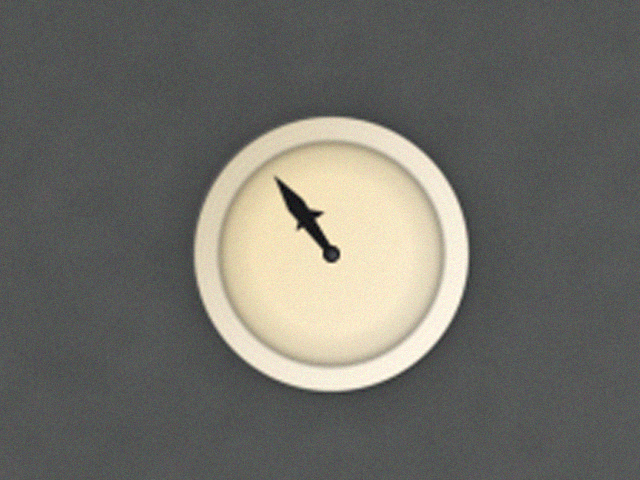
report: 10,54
